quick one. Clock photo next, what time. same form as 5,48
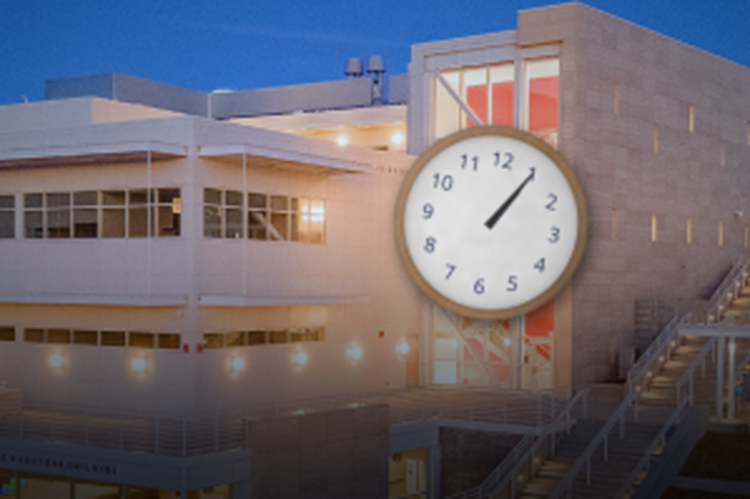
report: 1,05
